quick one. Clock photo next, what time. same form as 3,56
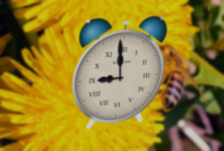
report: 8,59
